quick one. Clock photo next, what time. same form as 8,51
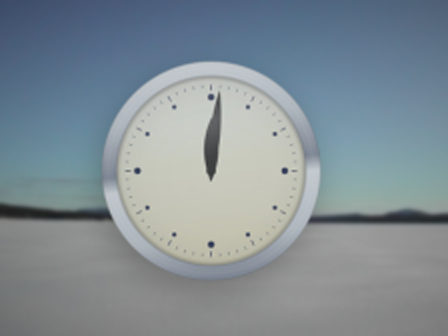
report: 12,01
